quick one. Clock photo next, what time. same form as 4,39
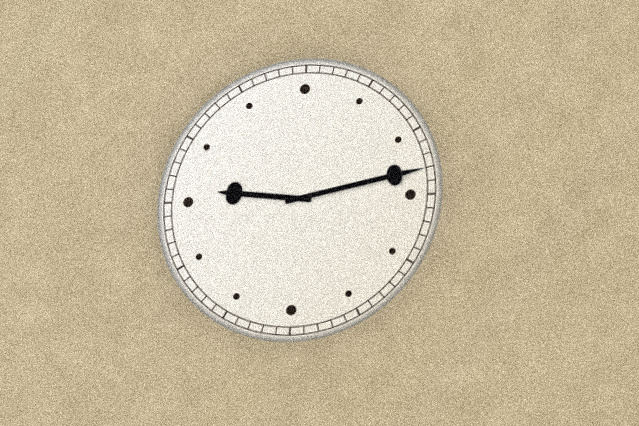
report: 9,13
